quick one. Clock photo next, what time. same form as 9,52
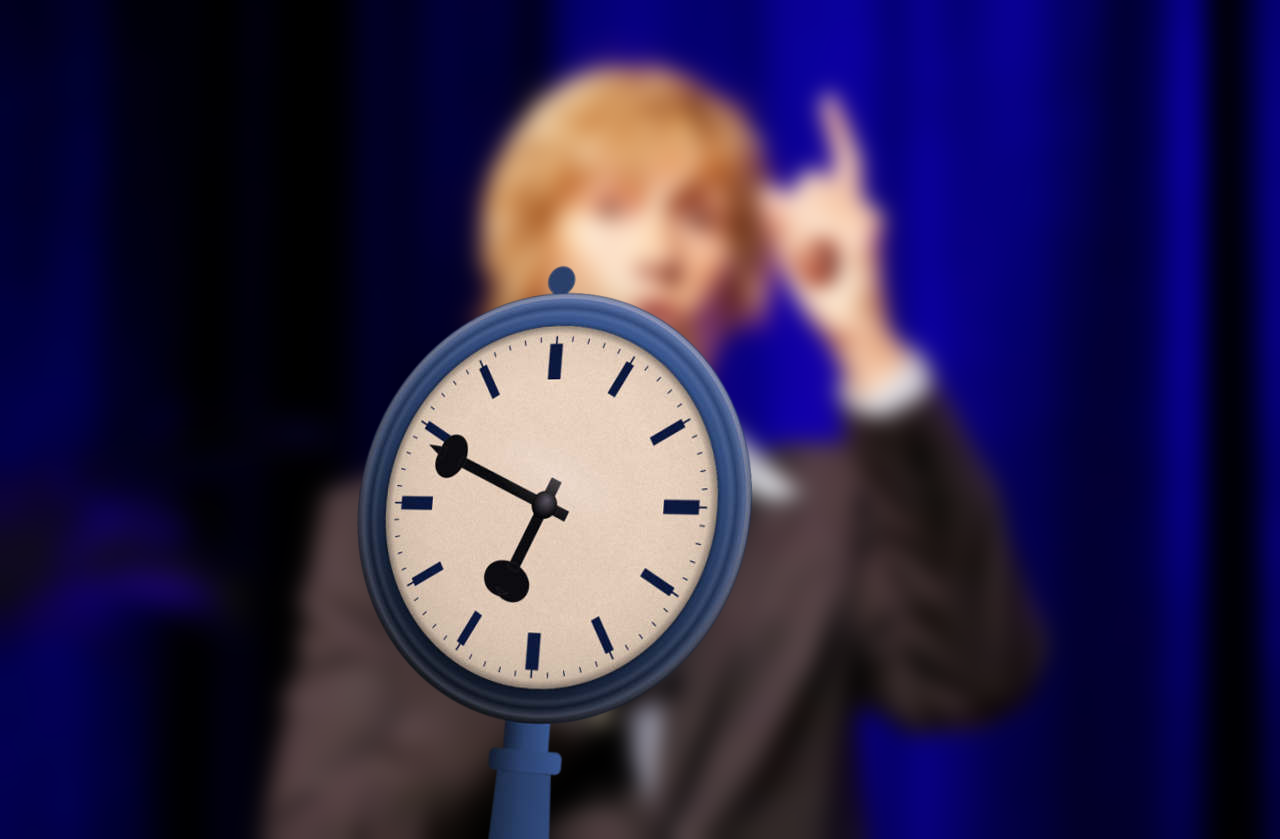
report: 6,49
